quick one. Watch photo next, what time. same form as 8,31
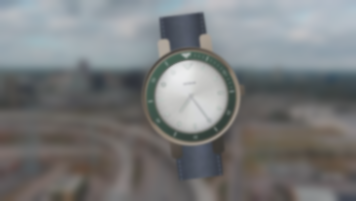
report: 7,25
